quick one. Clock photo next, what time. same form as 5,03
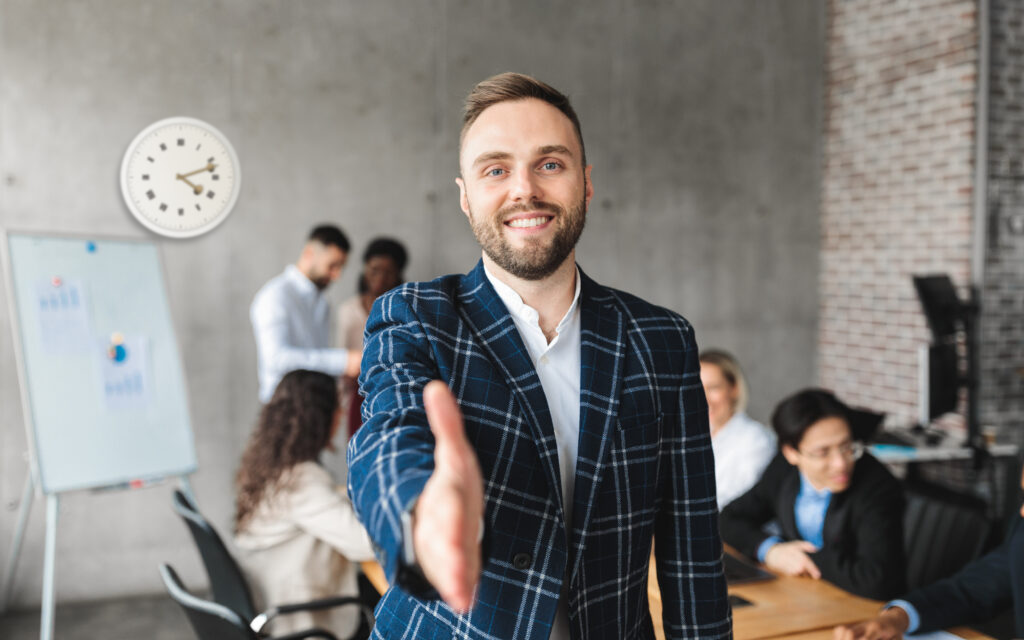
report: 4,12
